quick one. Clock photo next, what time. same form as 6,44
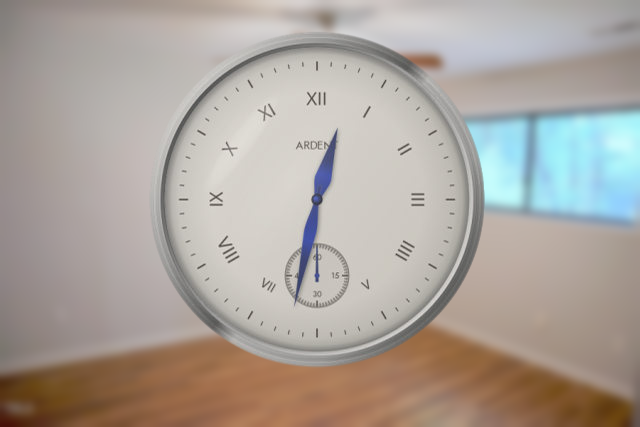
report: 12,32
